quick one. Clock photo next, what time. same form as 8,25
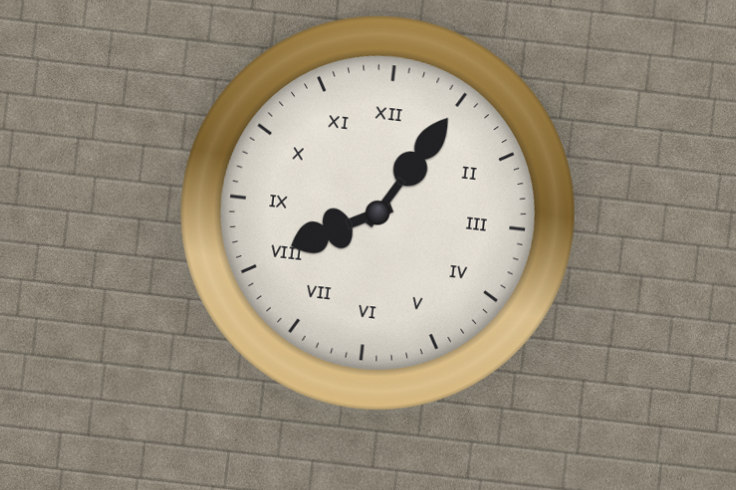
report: 8,05
